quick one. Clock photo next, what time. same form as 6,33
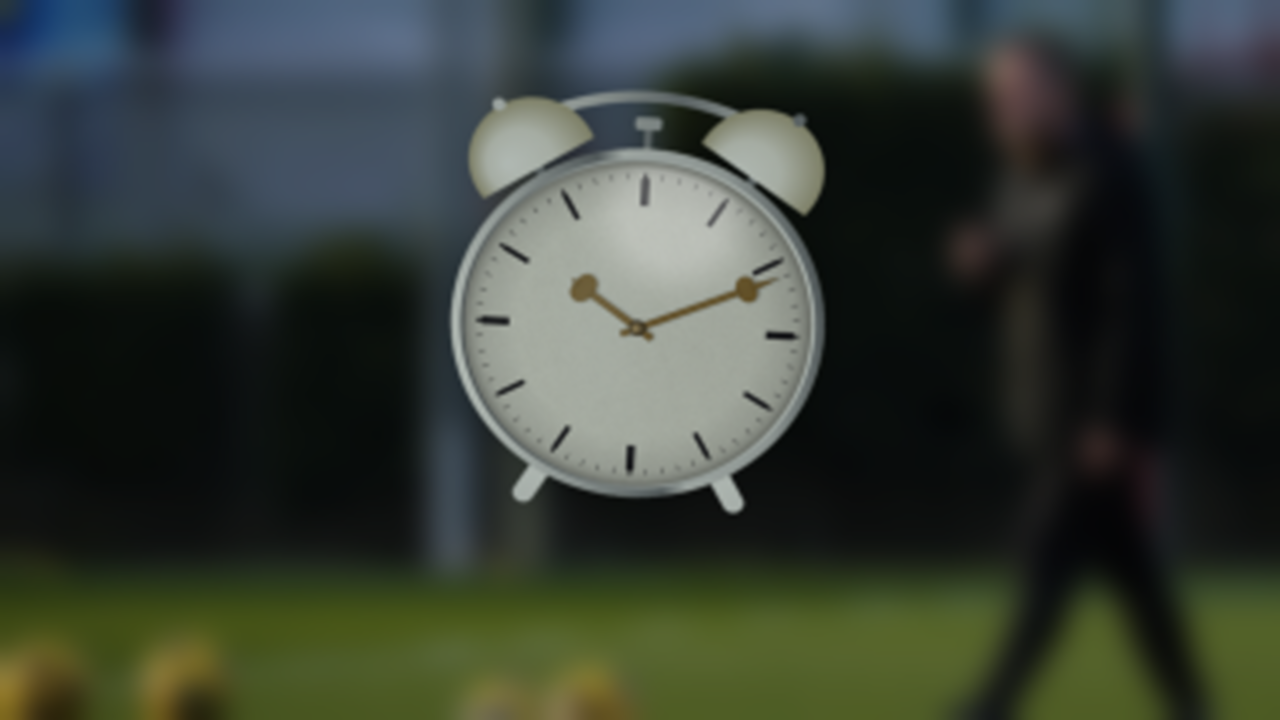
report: 10,11
